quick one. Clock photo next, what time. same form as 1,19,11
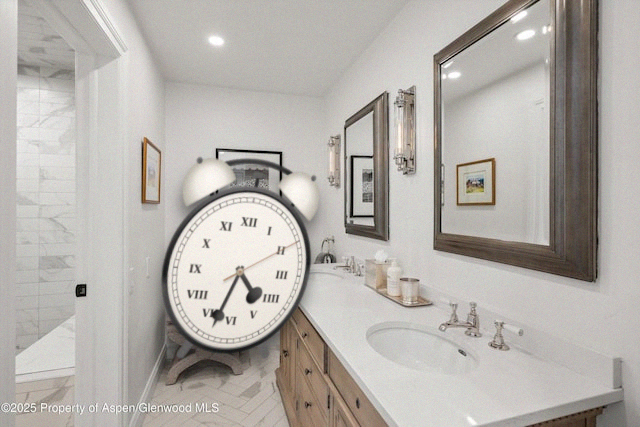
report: 4,33,10
